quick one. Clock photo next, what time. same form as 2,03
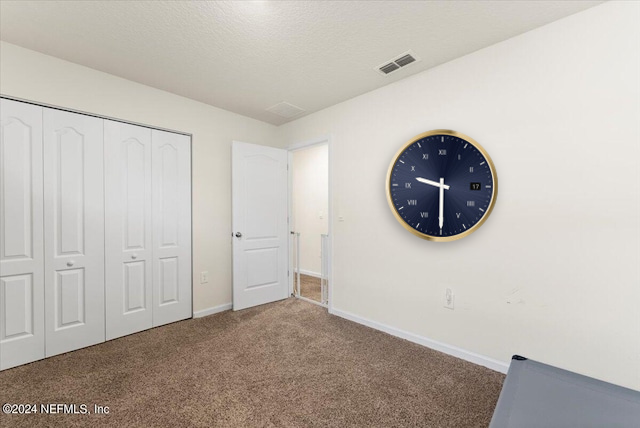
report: 9,30
